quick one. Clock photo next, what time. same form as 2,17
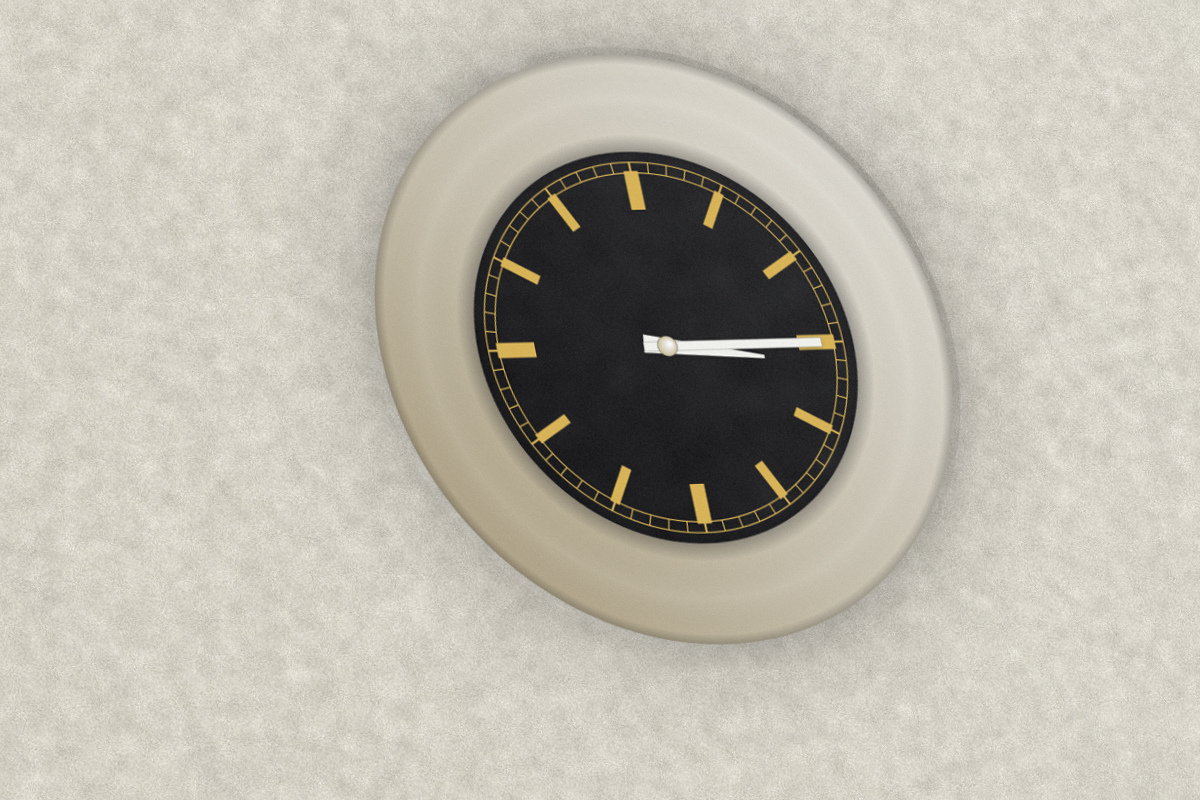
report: 3,15
